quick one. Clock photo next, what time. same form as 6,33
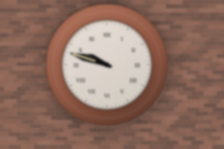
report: 9,48
